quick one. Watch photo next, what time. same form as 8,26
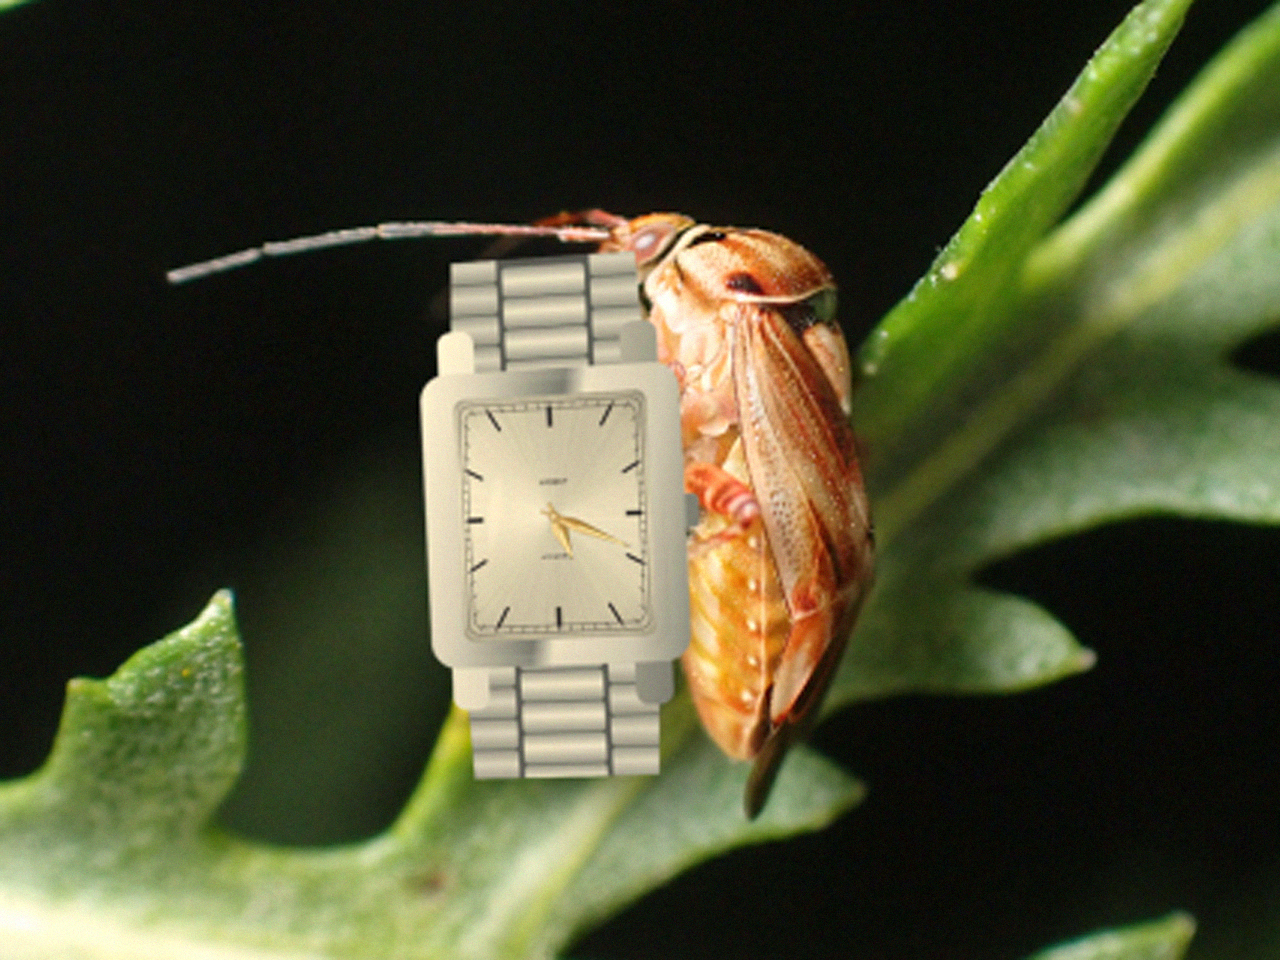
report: 5,19
